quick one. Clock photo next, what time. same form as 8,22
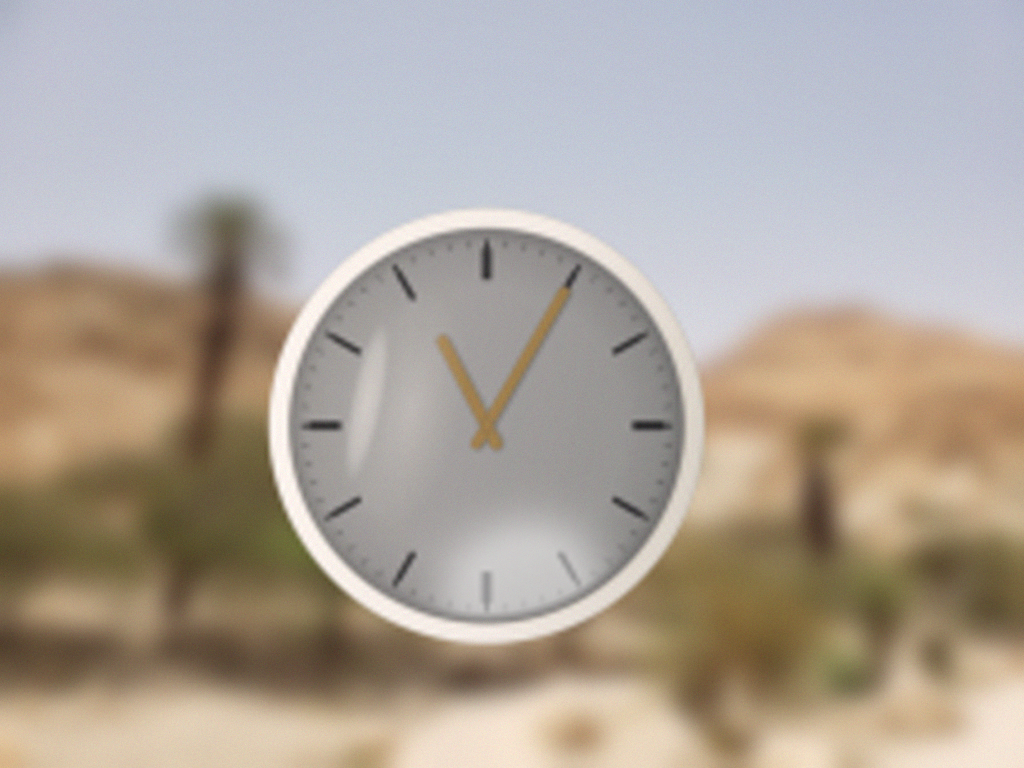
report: 11,05
